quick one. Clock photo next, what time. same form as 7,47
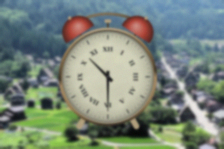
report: 10,30
